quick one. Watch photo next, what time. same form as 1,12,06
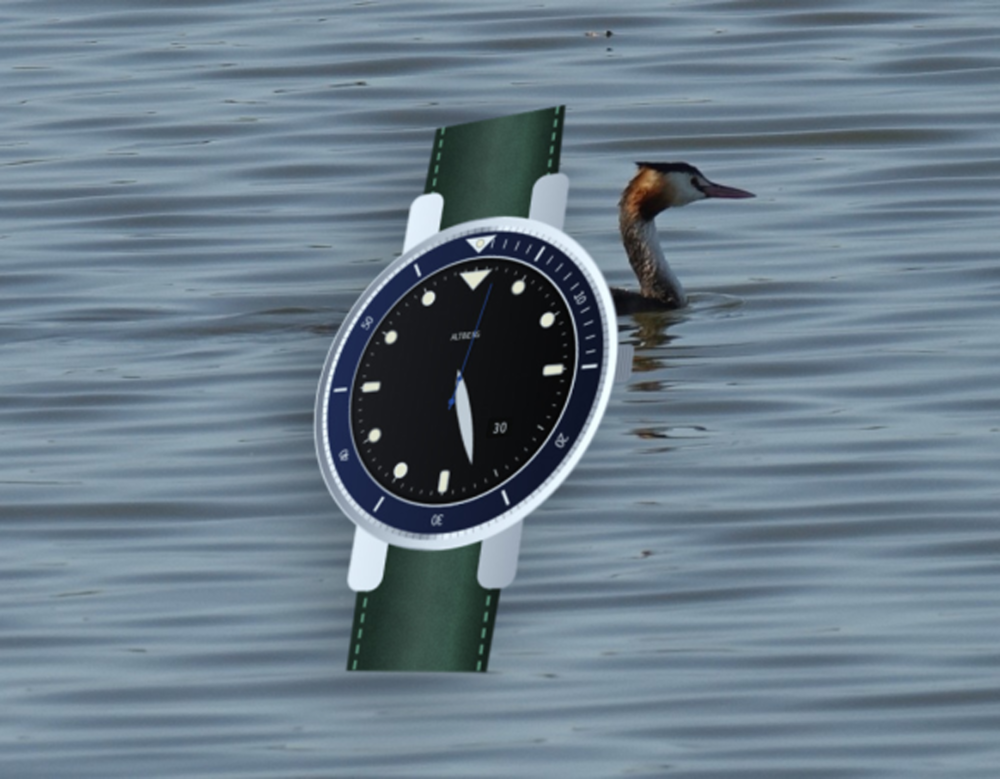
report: 5,27,02
